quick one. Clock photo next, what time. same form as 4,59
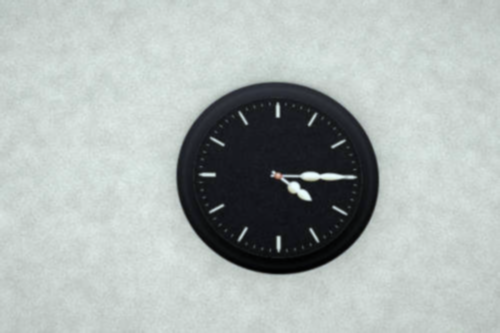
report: 4,15
